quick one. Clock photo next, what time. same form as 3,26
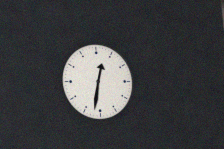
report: 12,32
